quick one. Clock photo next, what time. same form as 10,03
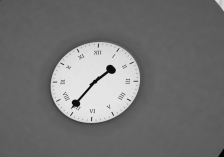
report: 1,36
